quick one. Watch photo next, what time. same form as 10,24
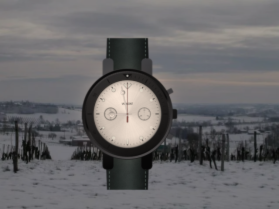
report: 8,58
